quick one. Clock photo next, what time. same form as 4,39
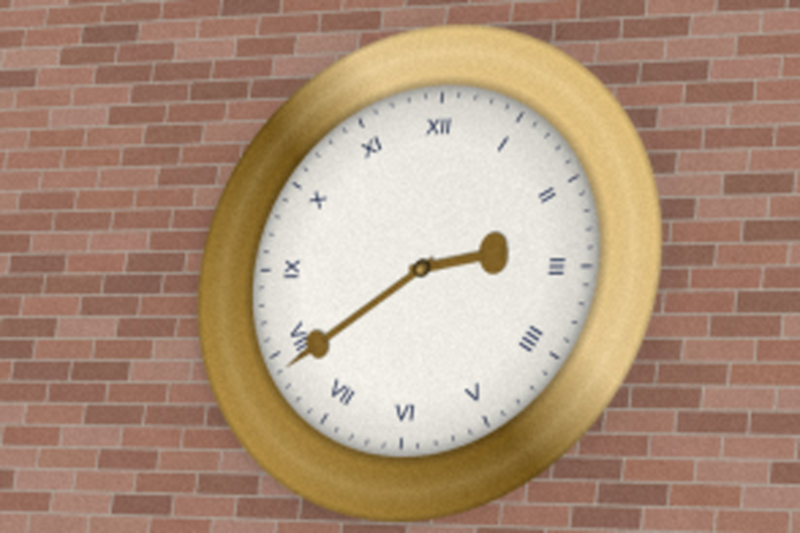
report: 2,39
